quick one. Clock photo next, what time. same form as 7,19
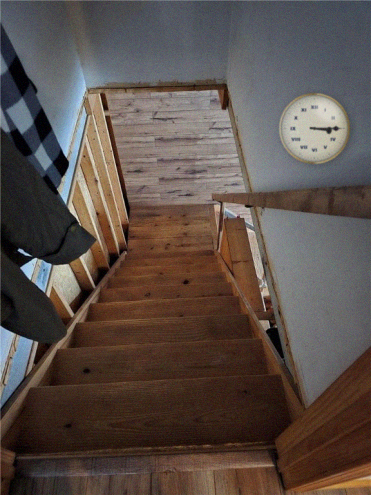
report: 3,15
